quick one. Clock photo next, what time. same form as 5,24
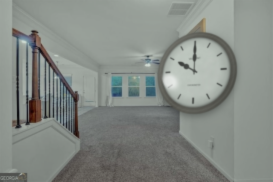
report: 10,00
